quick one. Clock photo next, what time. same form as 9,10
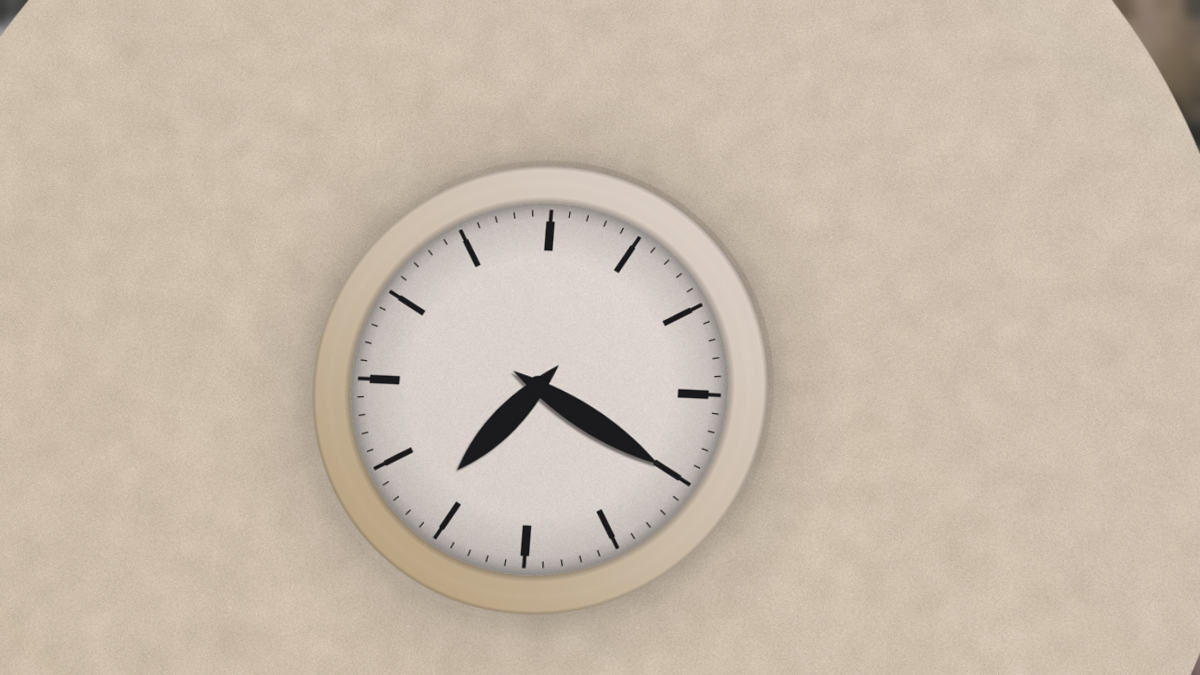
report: 7,20
